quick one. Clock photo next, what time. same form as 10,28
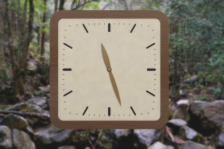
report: 11,27
